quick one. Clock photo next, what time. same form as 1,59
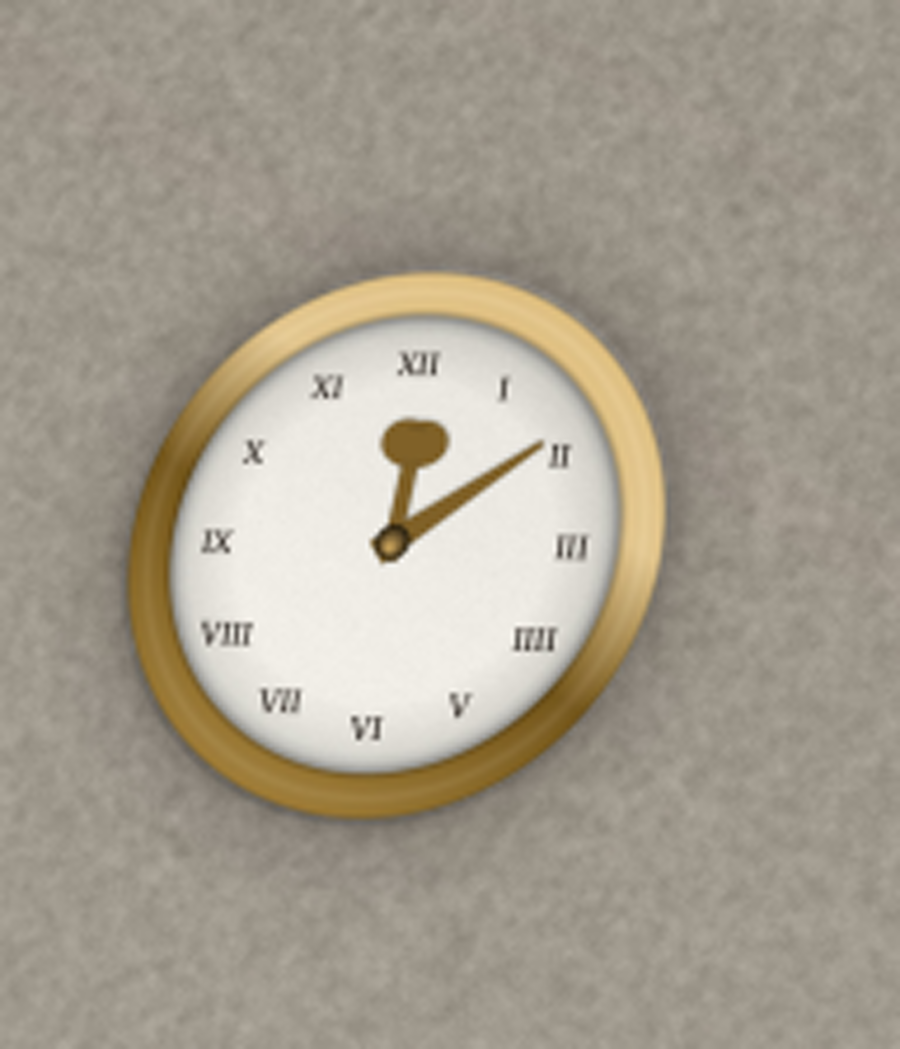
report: 12,09
